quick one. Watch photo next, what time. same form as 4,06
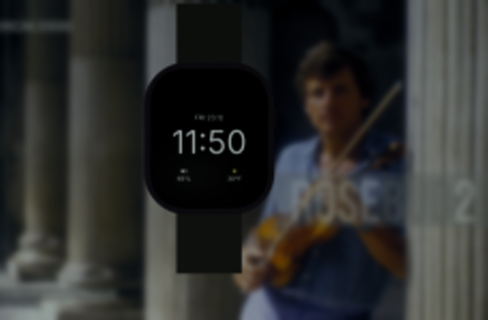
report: 11,50
